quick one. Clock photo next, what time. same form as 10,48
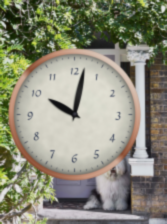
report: 10,02
